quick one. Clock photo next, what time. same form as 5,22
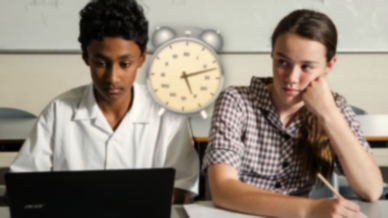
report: 5,12
